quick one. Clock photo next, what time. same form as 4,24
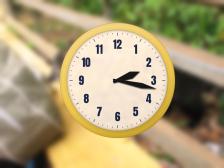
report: 2,17
